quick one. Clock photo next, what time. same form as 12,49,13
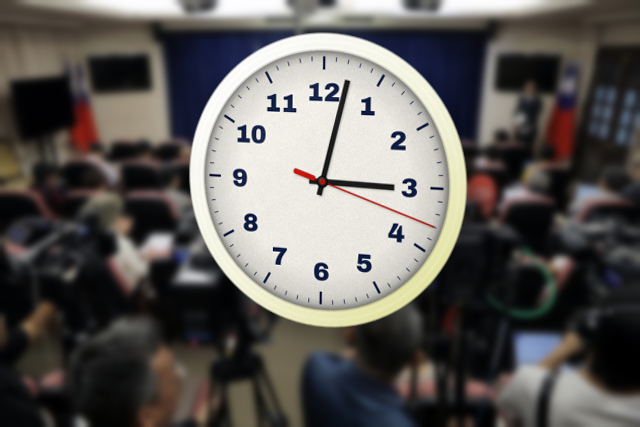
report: 3,02,18
